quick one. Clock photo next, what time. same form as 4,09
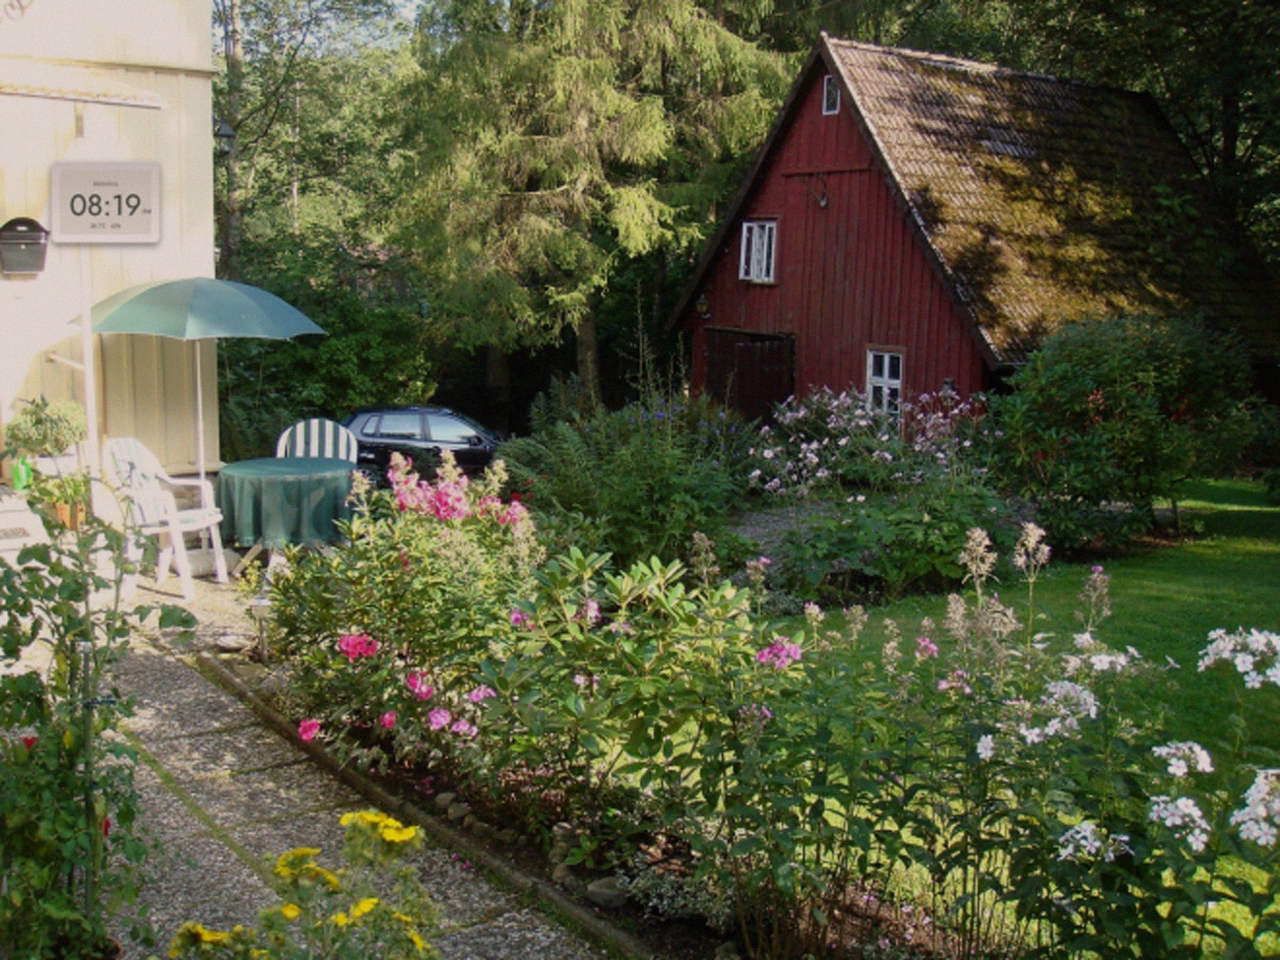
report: 8,19
